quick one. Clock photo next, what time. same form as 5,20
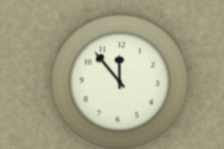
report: 11,53
